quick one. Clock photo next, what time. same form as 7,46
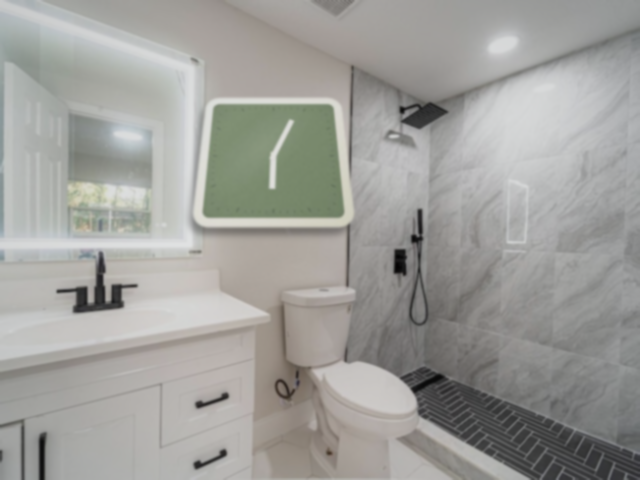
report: 6,04
